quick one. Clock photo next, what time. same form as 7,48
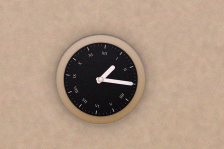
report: 1,15
